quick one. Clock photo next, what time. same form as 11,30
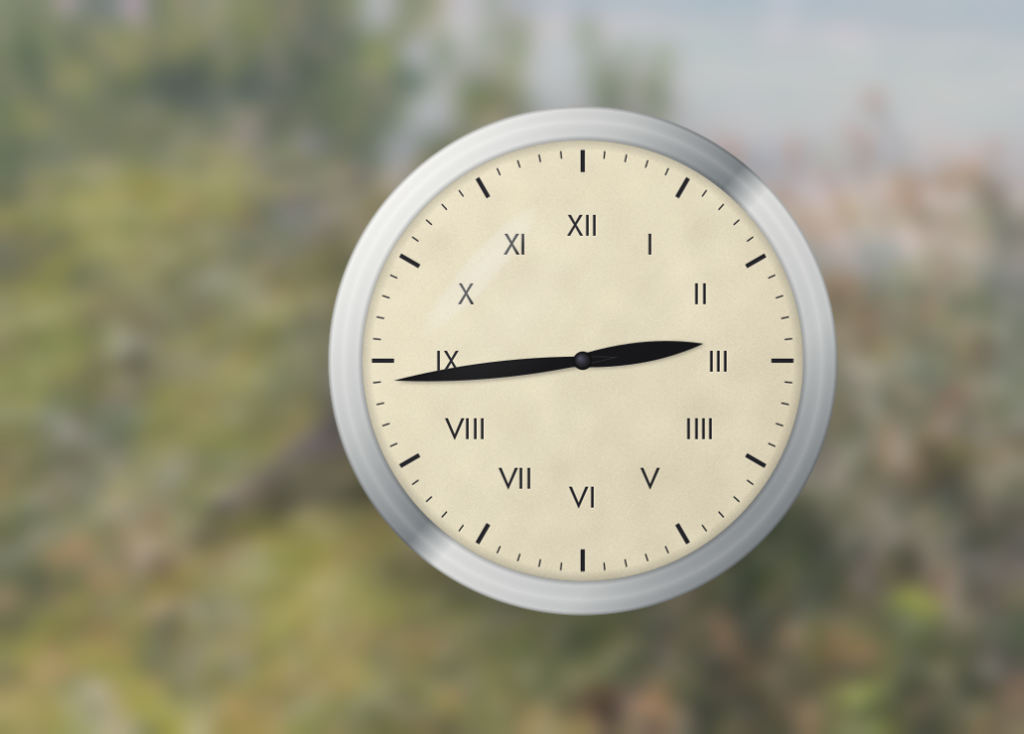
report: 2,44
